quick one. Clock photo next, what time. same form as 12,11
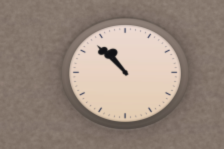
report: 10,53
